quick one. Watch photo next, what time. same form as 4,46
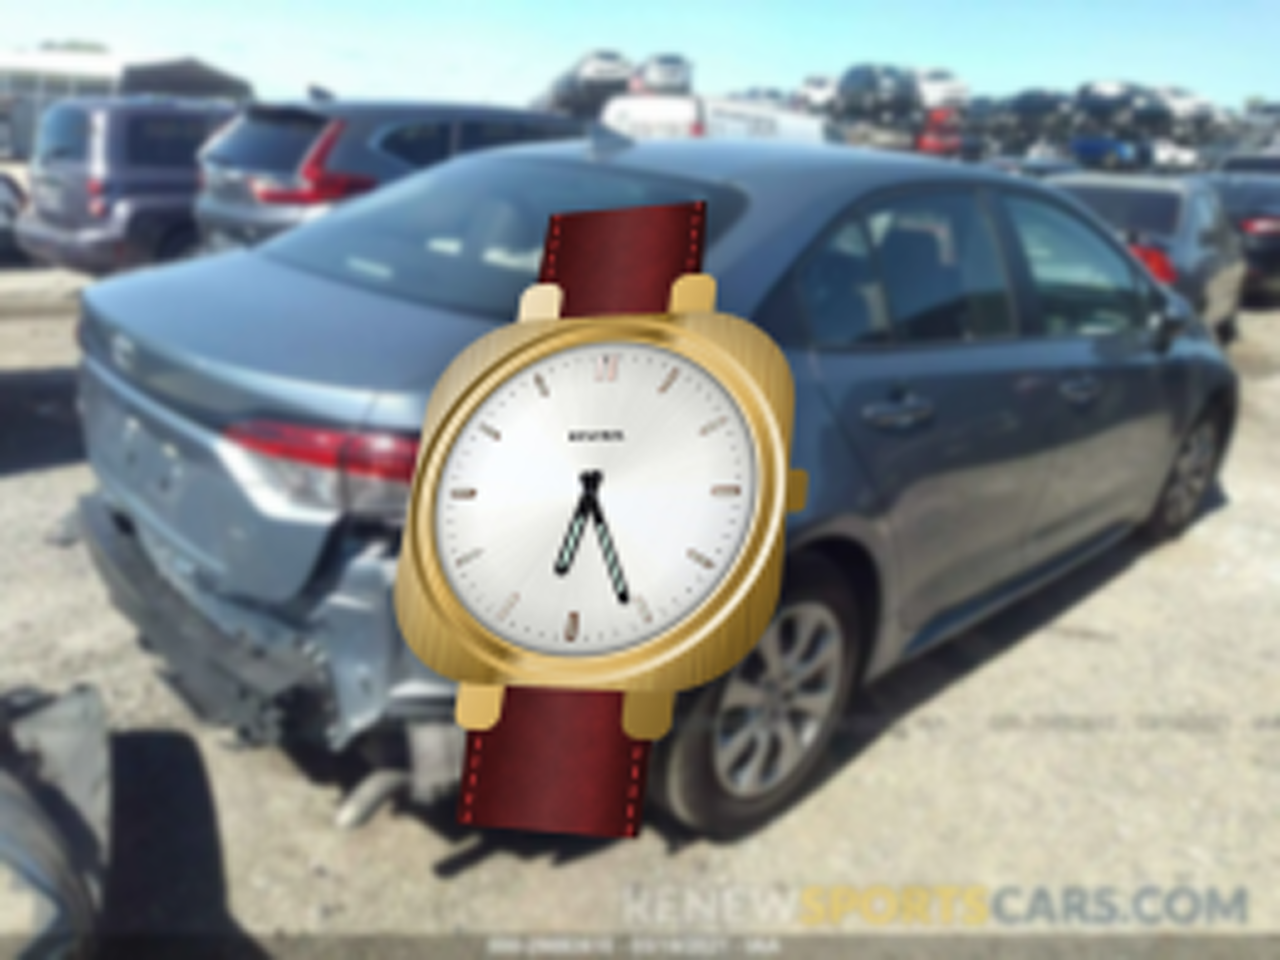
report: 6,26
